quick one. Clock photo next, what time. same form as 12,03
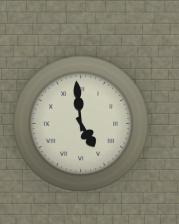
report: 4,59
